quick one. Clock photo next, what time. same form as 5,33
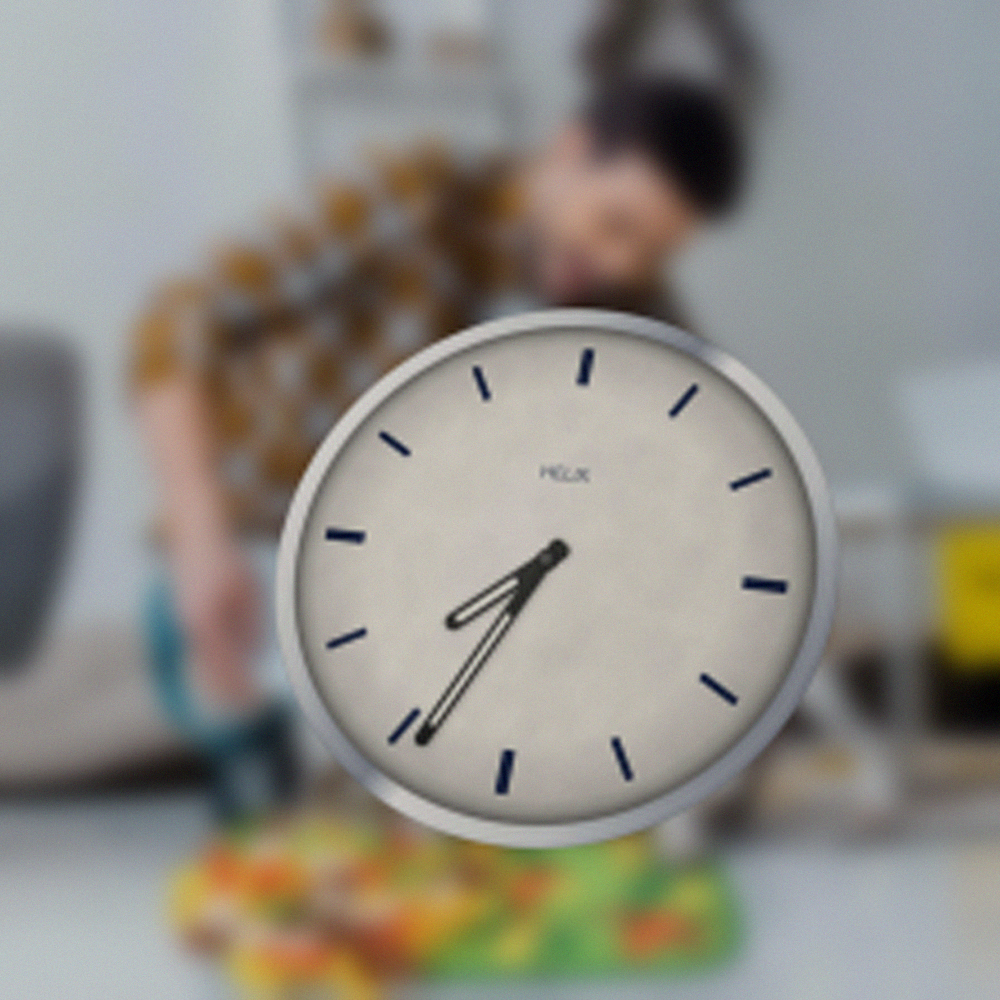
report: 7,34
